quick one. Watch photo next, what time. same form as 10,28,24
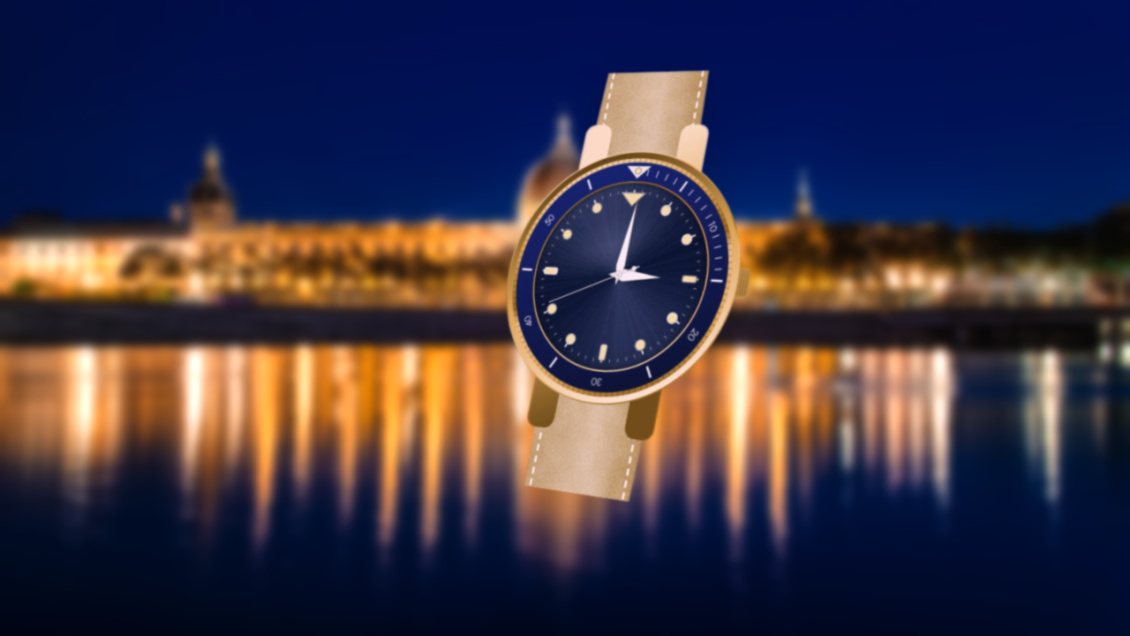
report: 3,00,41
